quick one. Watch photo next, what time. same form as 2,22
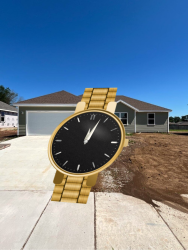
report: 12,03
